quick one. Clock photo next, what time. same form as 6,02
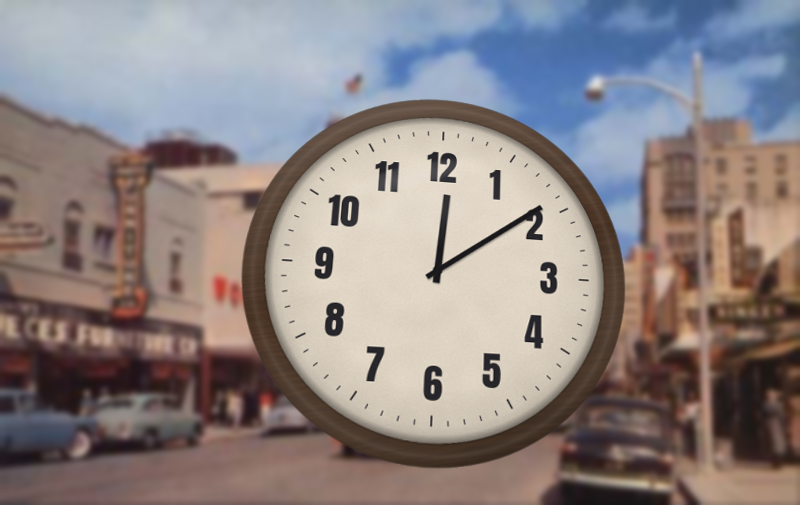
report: 12,09
